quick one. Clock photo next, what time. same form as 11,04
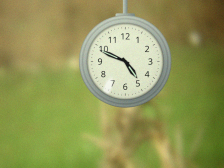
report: 4,49
